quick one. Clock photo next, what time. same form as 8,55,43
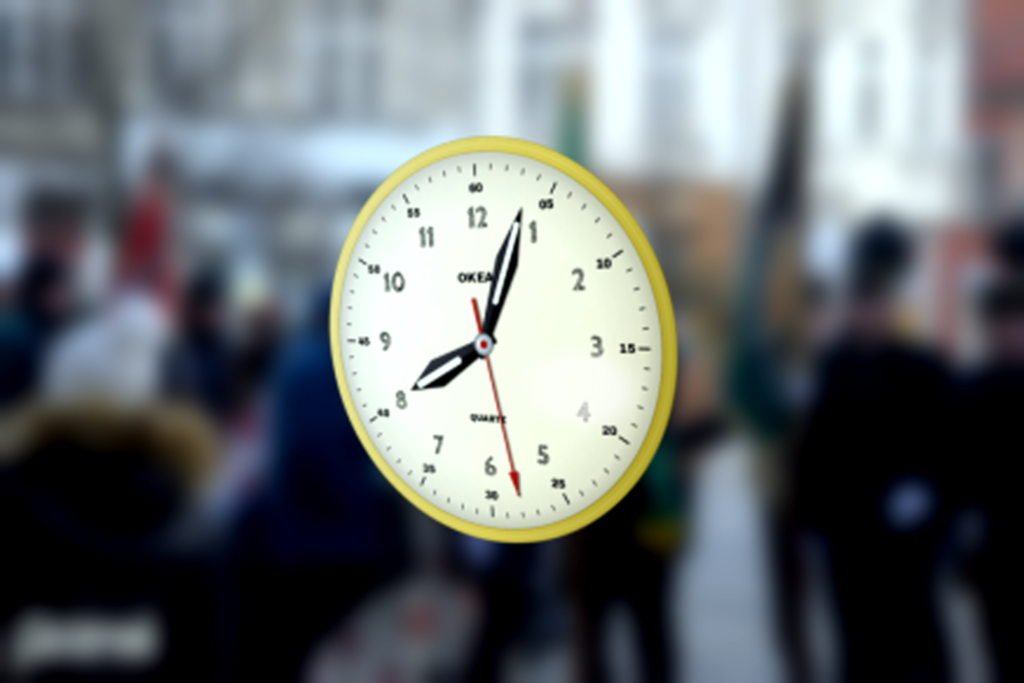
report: 8,03,28
